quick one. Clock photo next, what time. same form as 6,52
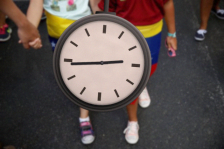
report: 2,44
